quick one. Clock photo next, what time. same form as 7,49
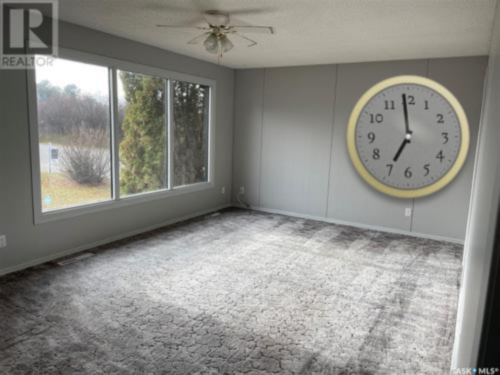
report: 6,59
